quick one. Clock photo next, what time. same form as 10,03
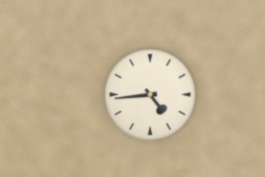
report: 4,44
